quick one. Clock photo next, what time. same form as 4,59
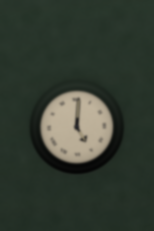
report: 5,01
